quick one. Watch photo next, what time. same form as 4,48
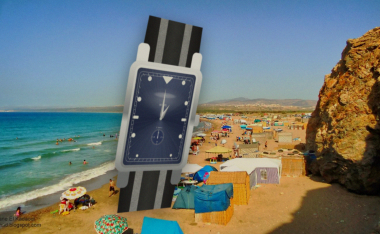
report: 1,00
